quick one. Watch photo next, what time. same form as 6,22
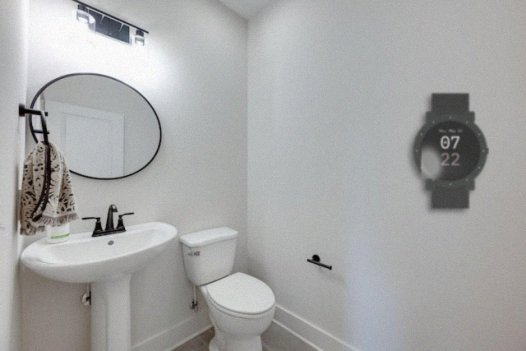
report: 7,22
